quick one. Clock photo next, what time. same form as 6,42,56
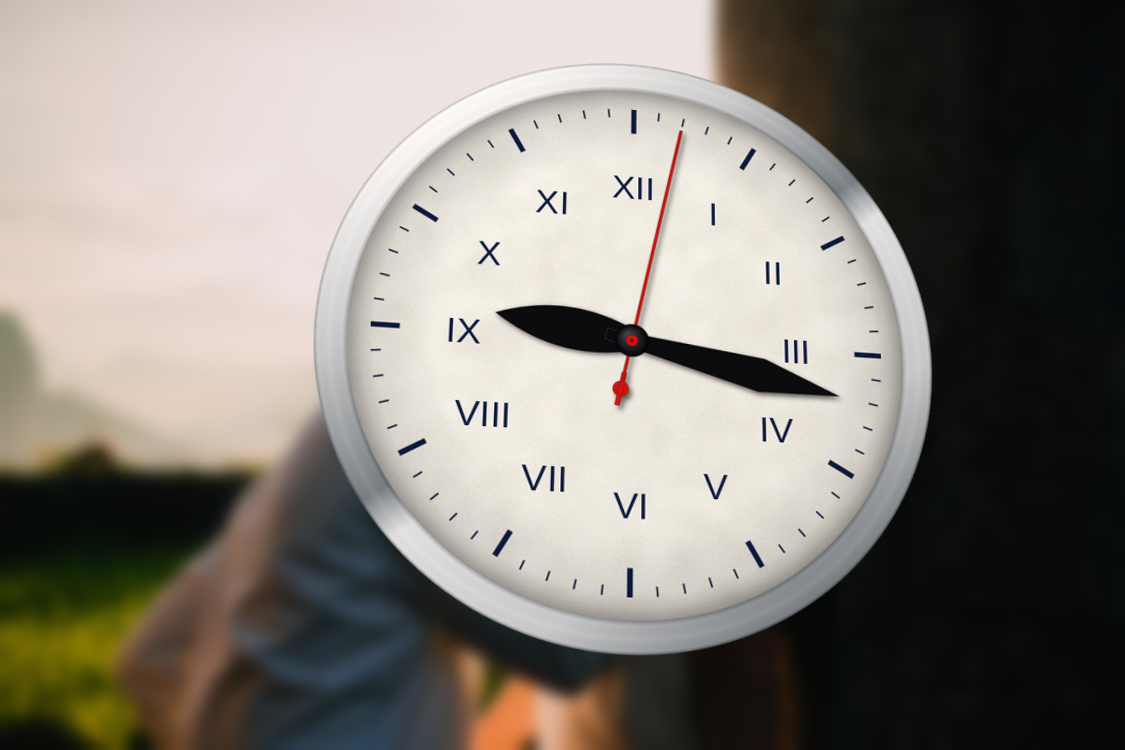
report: 9,17,02
